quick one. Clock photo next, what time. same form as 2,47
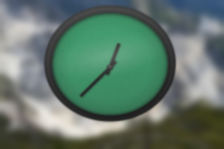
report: 12,37
